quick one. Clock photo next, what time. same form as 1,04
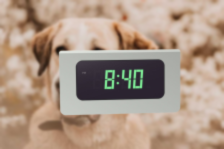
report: 8,40
